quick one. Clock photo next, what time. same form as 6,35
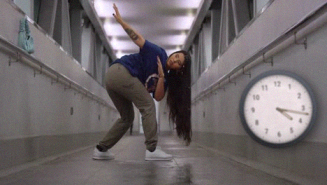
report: 4,17
